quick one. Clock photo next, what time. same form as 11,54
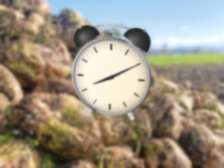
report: 8,10
